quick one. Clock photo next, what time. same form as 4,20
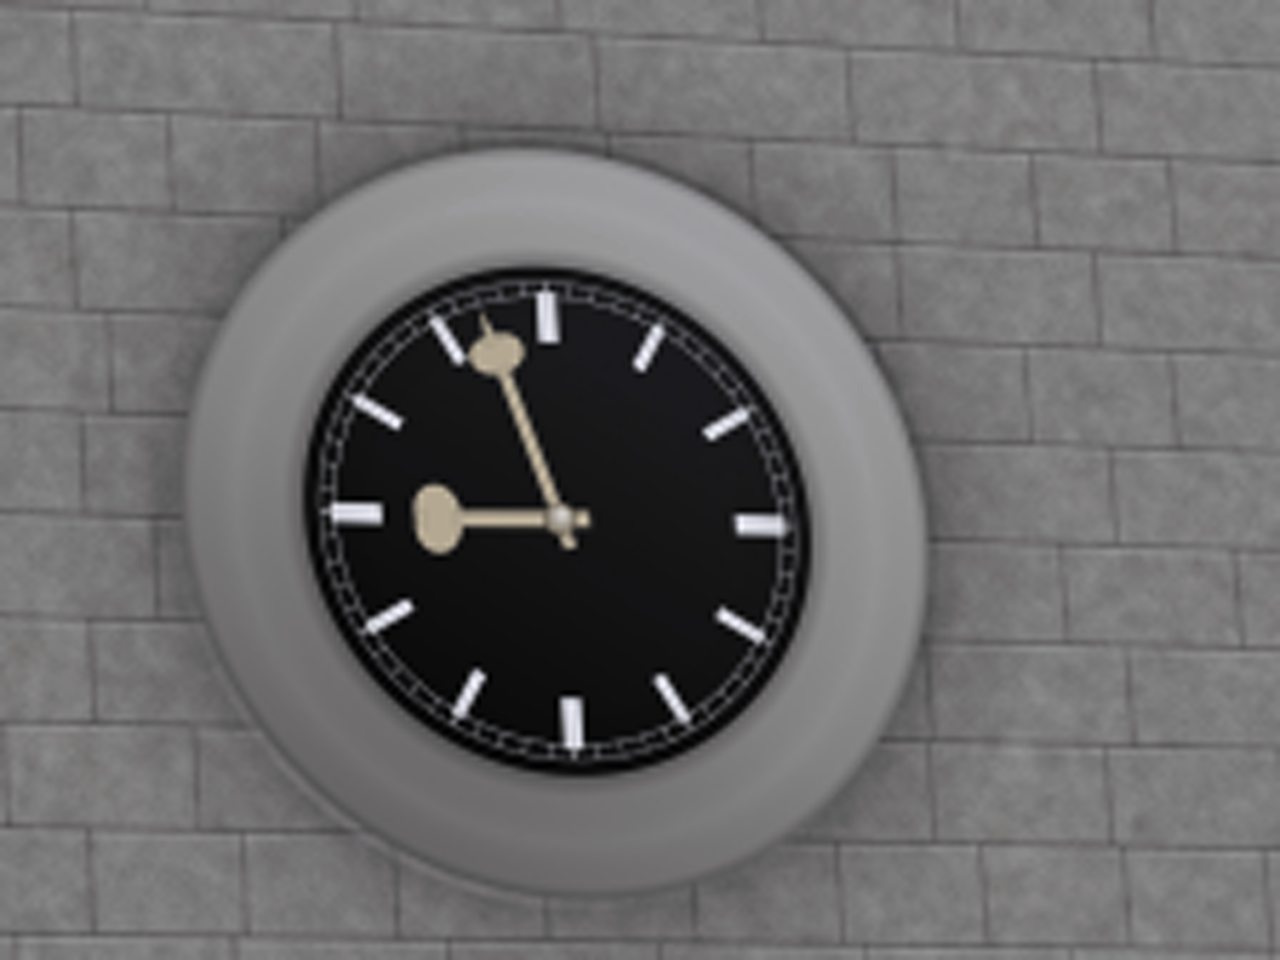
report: 8,57
